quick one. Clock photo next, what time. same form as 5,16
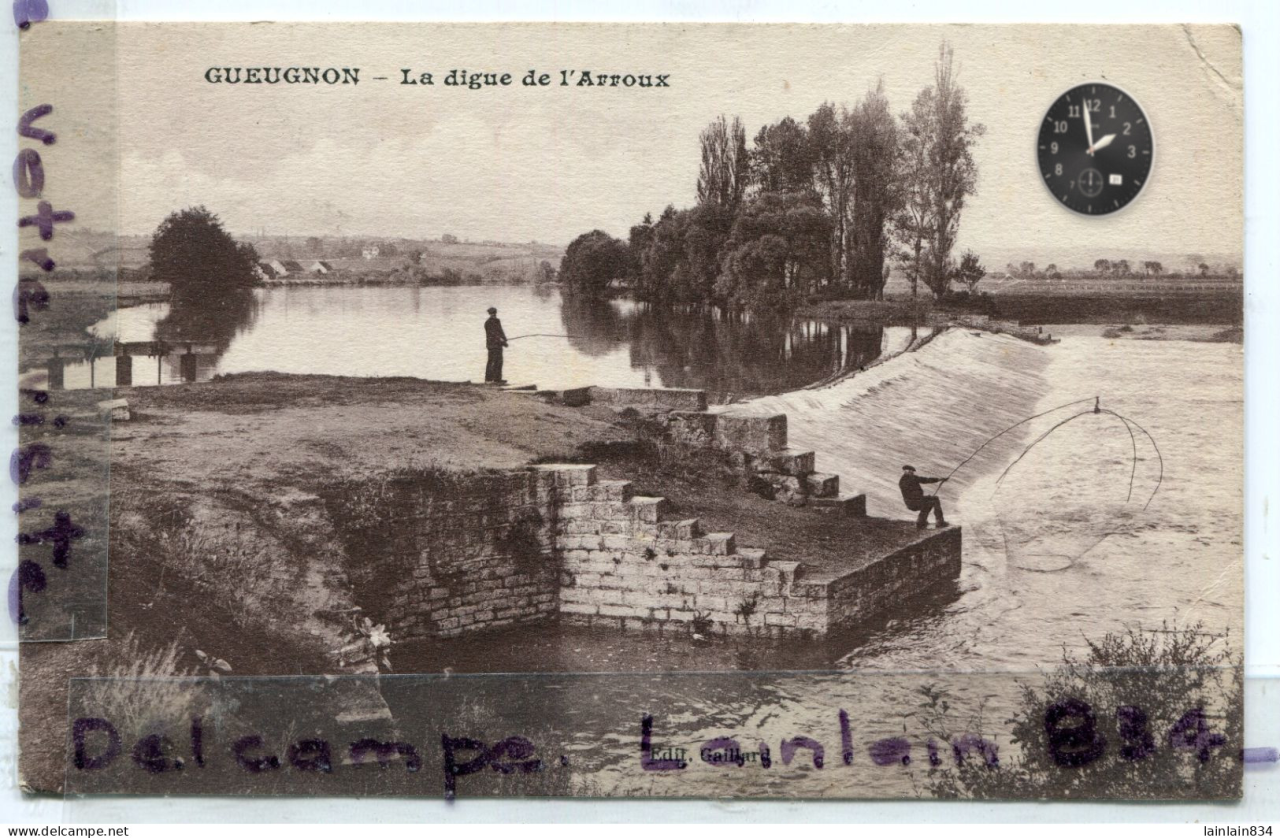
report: 1,58
